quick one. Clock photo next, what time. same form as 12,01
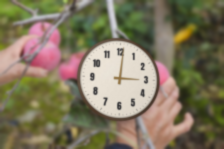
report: 3,01
